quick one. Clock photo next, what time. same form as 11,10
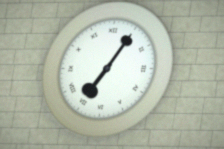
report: 7,05
